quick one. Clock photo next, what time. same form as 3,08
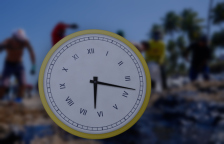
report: 6,18
